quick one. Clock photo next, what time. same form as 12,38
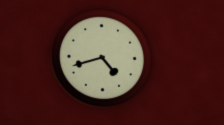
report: 4,42
